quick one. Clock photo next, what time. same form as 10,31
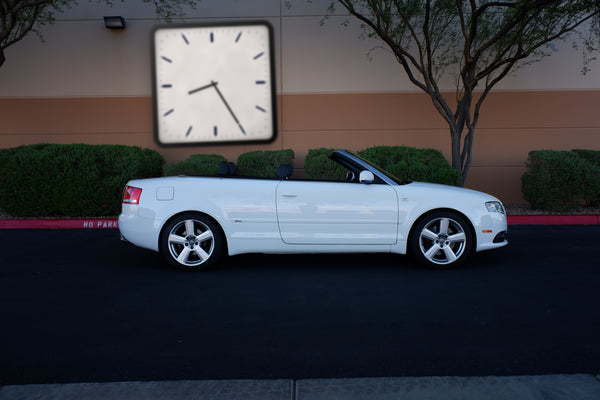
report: 8,25
